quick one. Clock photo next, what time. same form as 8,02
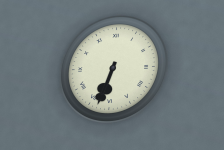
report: 6,33
